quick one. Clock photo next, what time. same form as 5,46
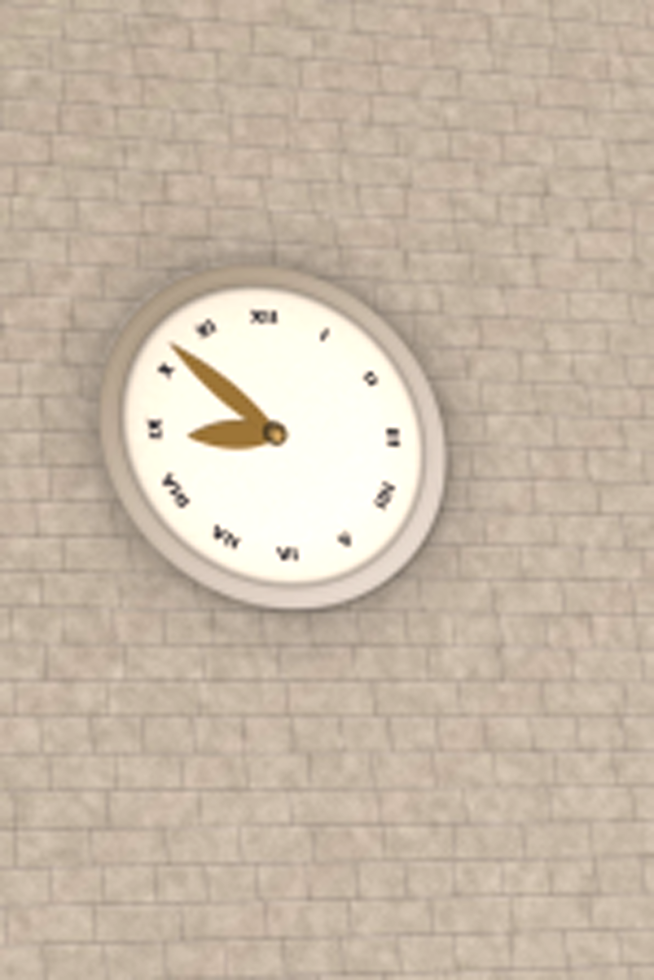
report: 8,52
